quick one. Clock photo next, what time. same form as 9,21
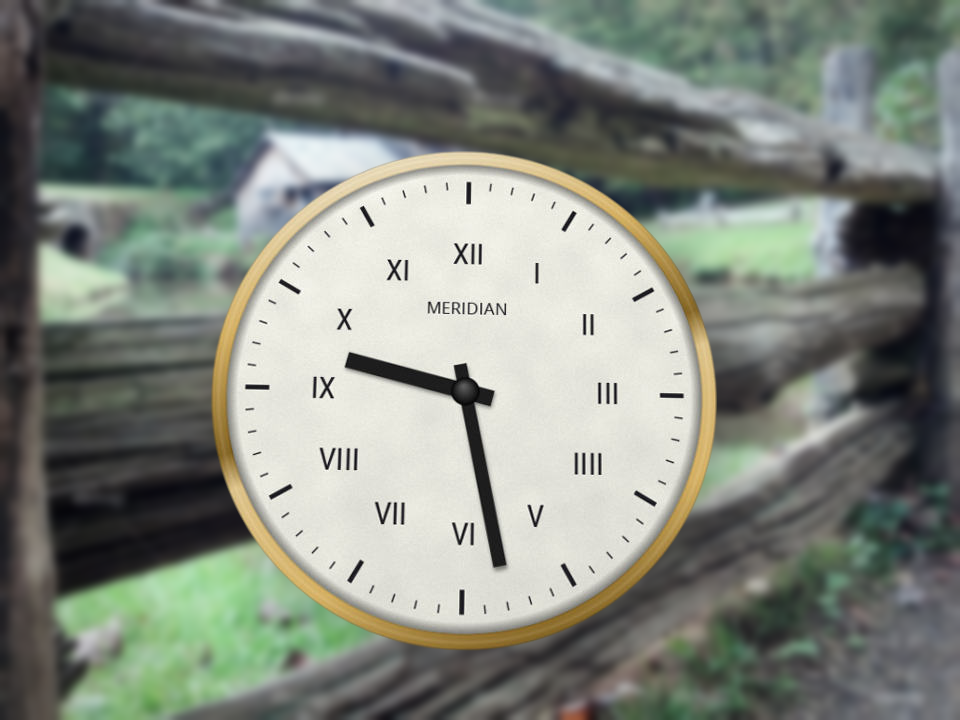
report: 9,28
